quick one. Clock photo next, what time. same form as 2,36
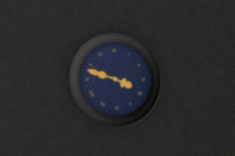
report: 3,48
